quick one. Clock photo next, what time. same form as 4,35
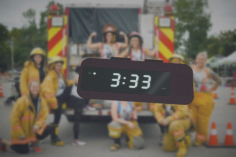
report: 3,33
